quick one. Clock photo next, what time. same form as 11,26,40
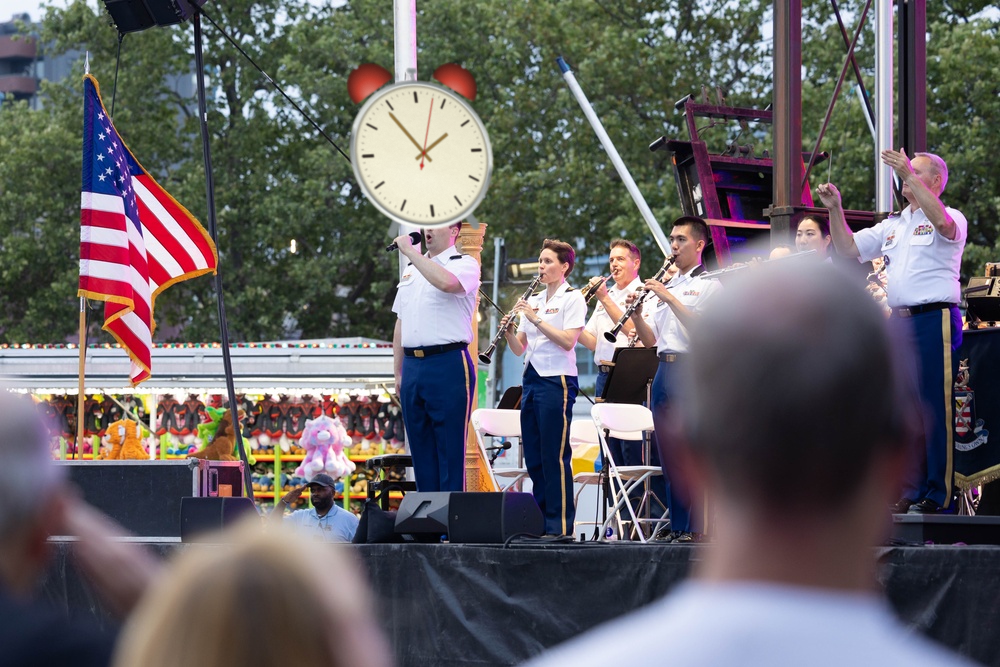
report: 1,54,03
